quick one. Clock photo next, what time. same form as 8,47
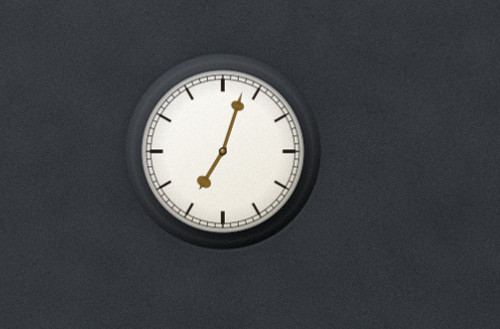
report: 7,03
